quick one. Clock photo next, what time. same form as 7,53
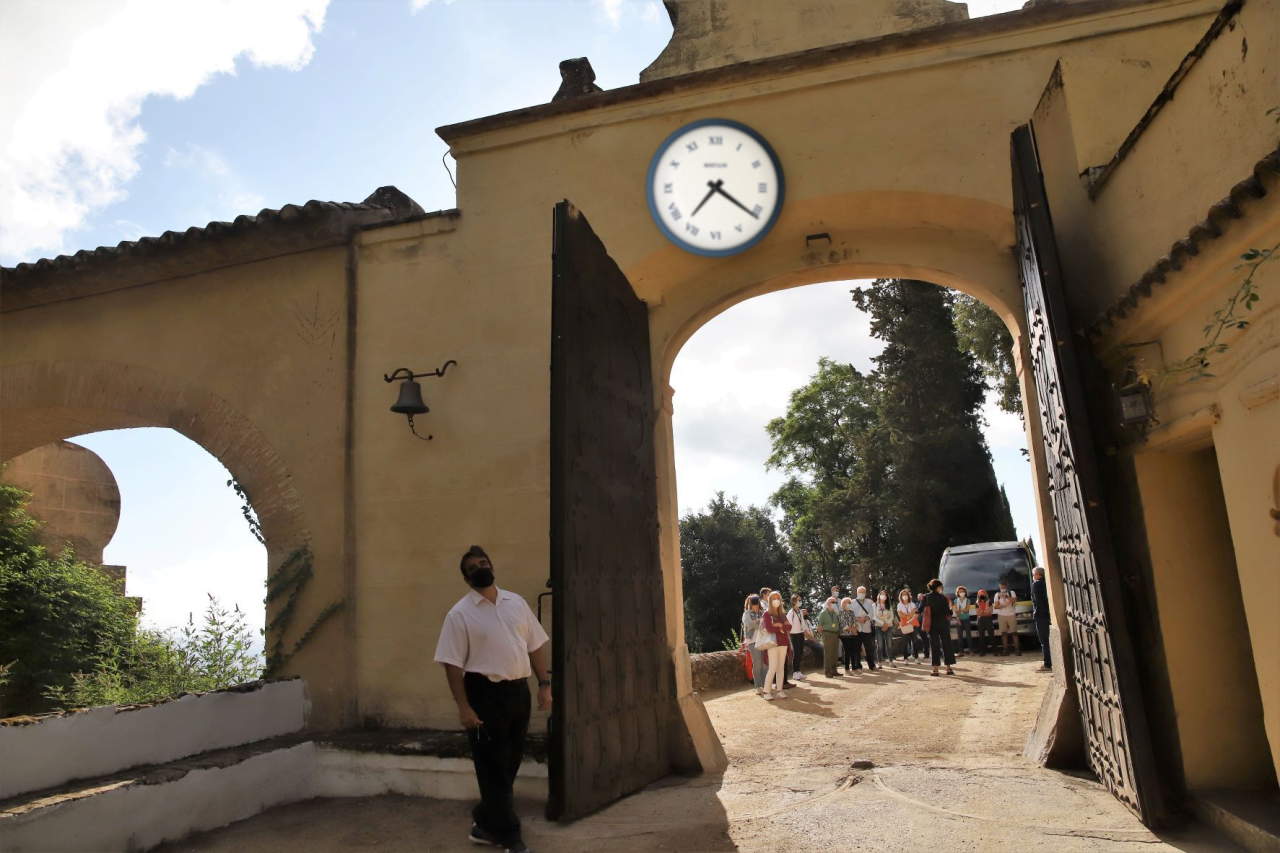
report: 7,21
